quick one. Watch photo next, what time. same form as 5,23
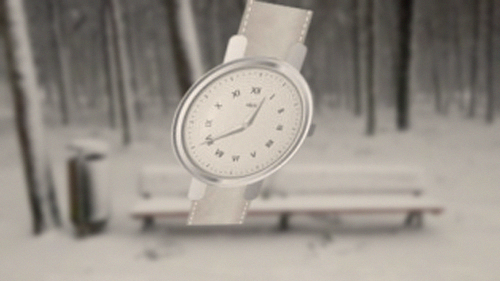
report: 12,40
